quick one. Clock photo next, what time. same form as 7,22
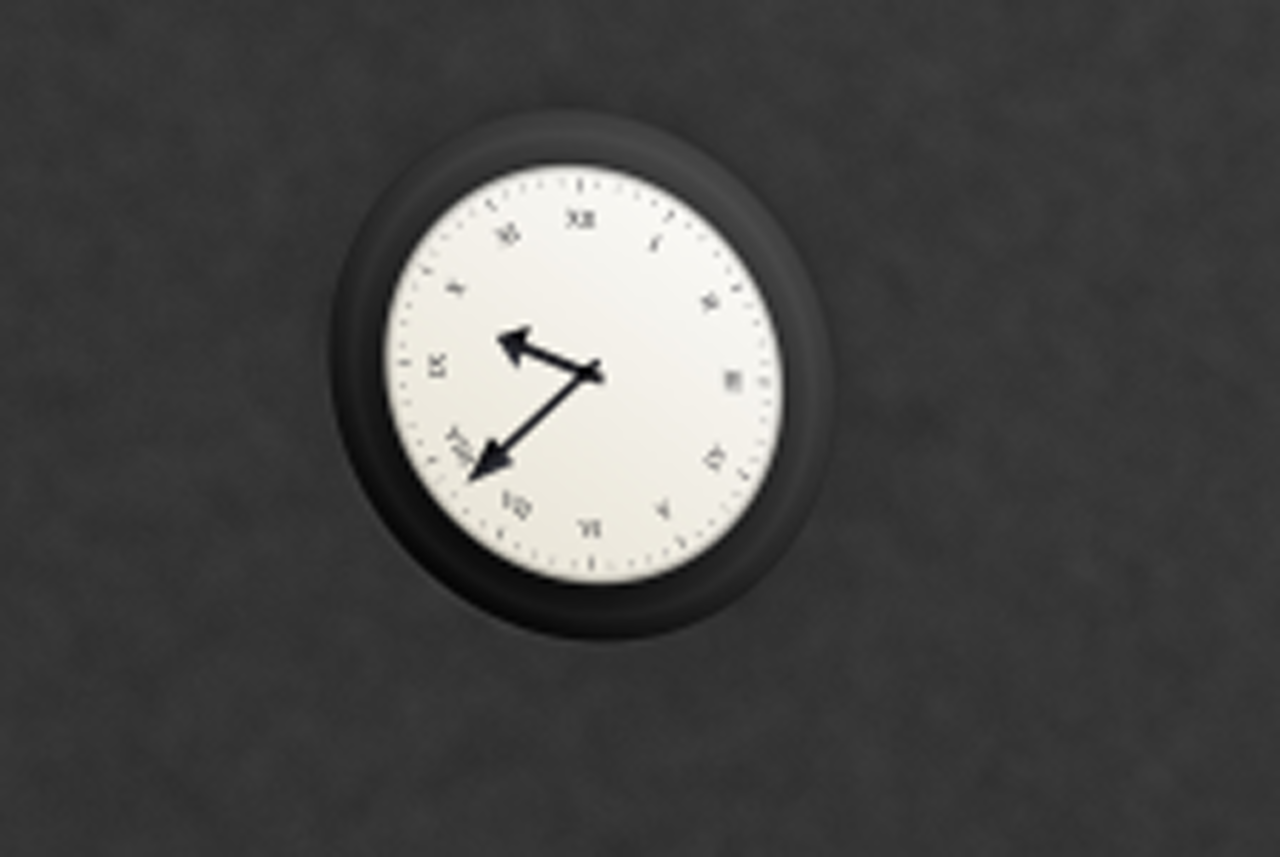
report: 9,38
